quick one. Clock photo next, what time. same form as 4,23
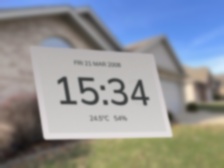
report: 15,34
